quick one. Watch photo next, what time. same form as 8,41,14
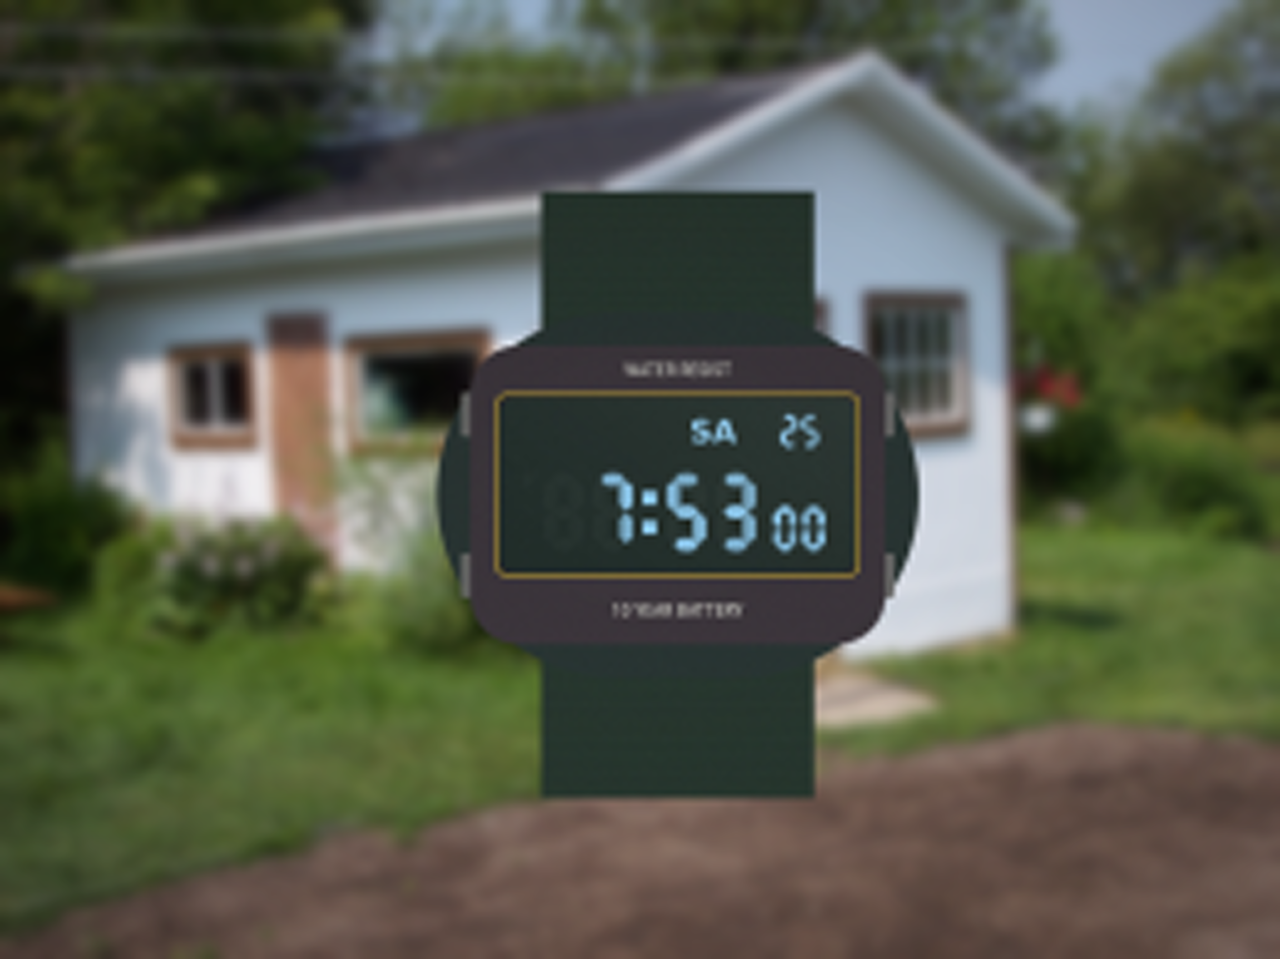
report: 7,53,00
